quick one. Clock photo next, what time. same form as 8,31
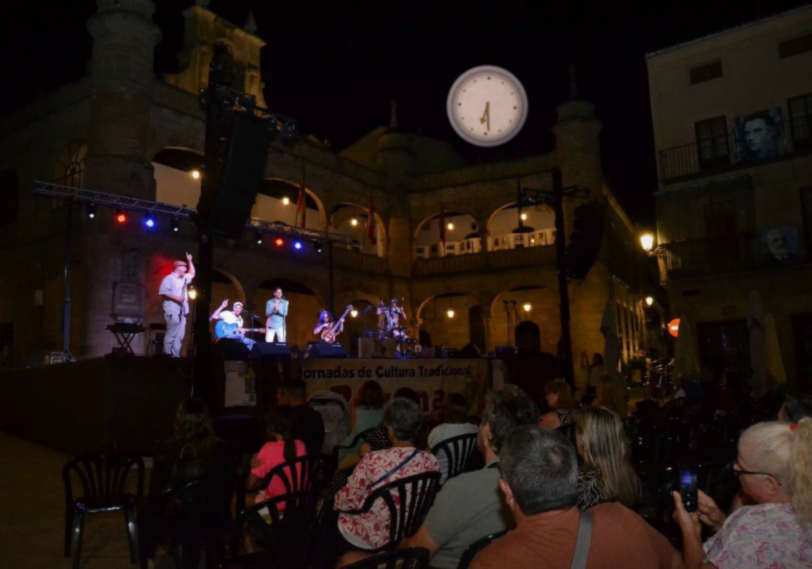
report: 6,29
